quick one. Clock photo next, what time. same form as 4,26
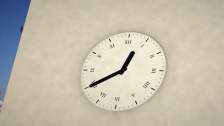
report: 12,40
